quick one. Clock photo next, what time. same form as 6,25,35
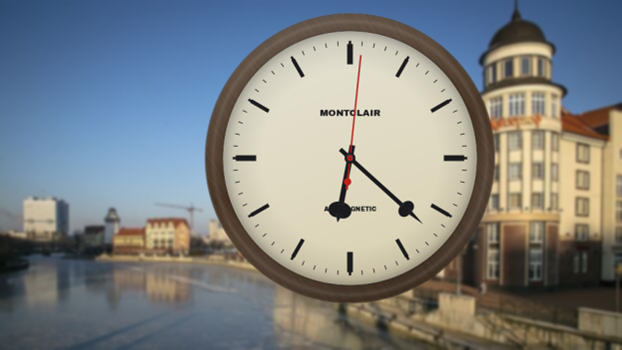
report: 6,22,01
